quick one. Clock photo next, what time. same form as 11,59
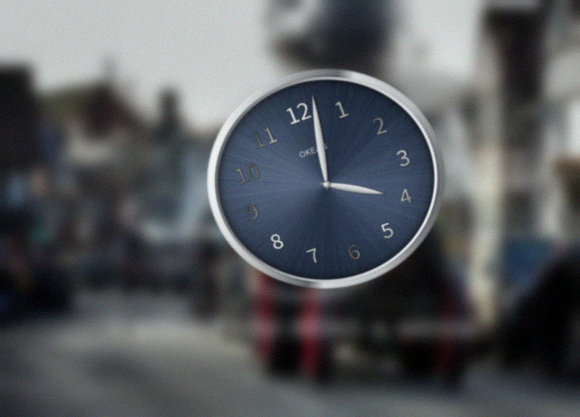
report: 4,02
